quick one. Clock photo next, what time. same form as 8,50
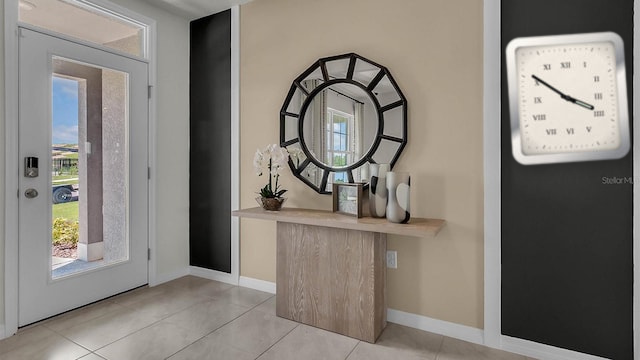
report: 3,51
